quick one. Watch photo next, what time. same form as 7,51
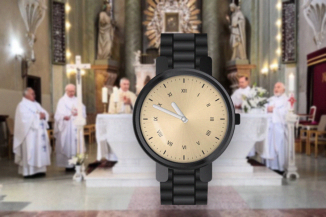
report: 10,49
